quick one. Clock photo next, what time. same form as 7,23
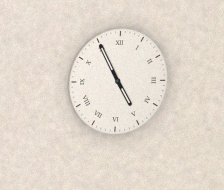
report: 4,55
